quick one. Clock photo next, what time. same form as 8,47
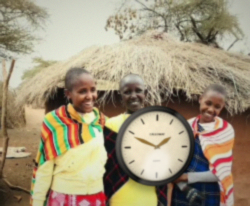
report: 1,49
